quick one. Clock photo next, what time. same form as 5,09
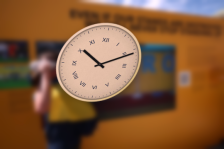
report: 10,11
